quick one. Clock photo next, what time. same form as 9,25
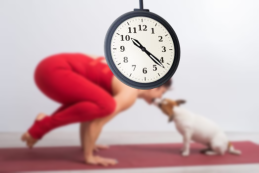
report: 10,22
